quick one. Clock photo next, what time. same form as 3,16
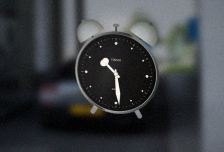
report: 10,29
